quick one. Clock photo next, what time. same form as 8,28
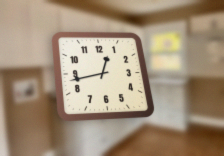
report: 12,43
